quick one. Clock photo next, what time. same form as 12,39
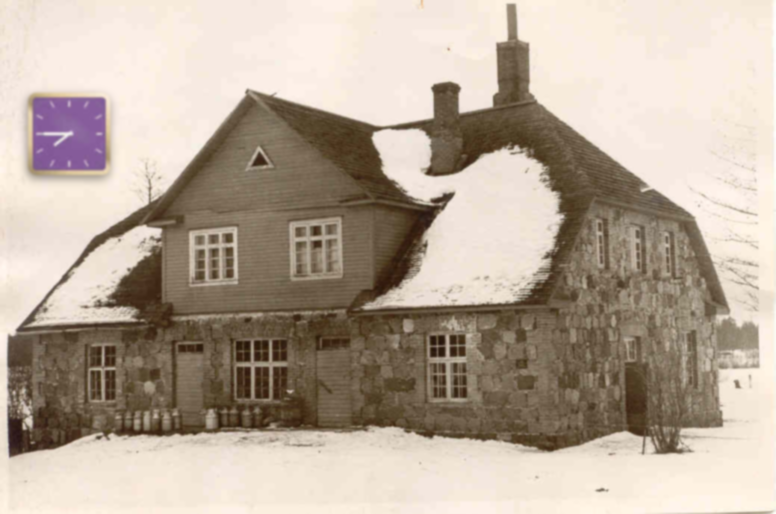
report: 7,45
